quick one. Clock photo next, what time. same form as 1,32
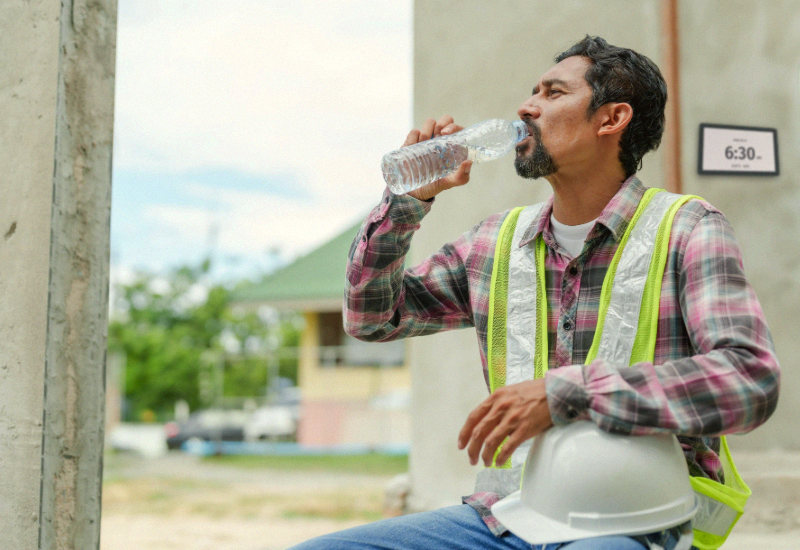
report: 6,30
